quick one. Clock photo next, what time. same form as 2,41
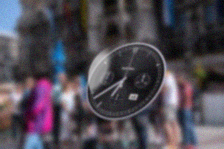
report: 6,38
